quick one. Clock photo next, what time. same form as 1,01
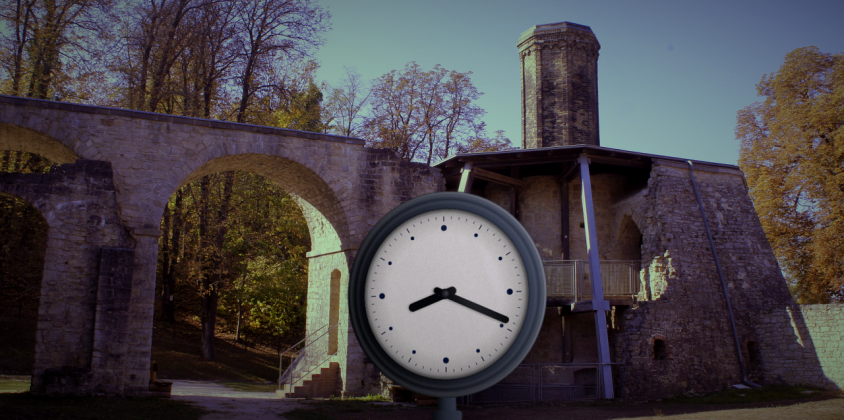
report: 8,19
